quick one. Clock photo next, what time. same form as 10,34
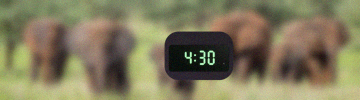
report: 4,30
